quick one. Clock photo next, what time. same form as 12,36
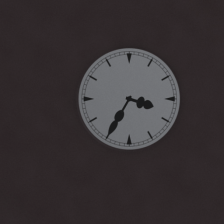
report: 3,35
